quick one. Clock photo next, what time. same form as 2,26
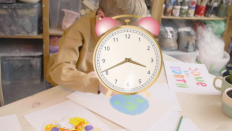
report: 3,41
